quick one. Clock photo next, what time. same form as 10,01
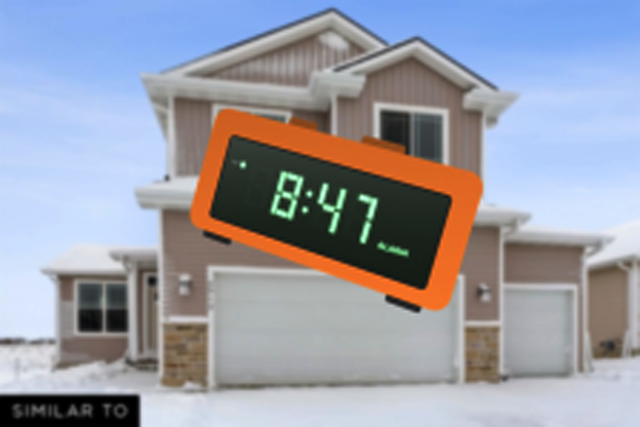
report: 8,47
